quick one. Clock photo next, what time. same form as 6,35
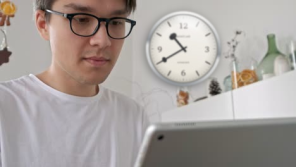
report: 10,40
